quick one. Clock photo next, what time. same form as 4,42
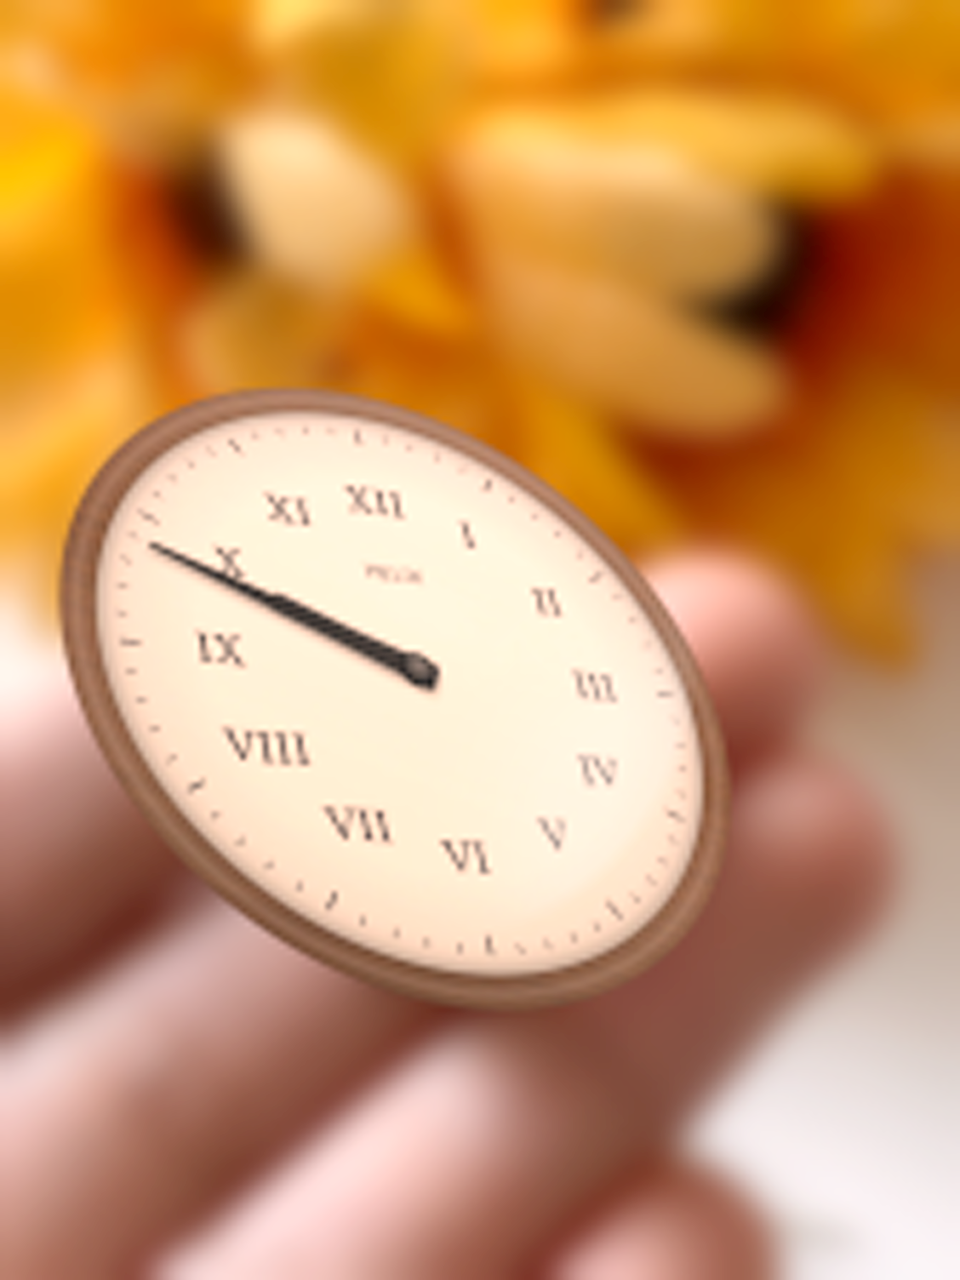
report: 9,49
